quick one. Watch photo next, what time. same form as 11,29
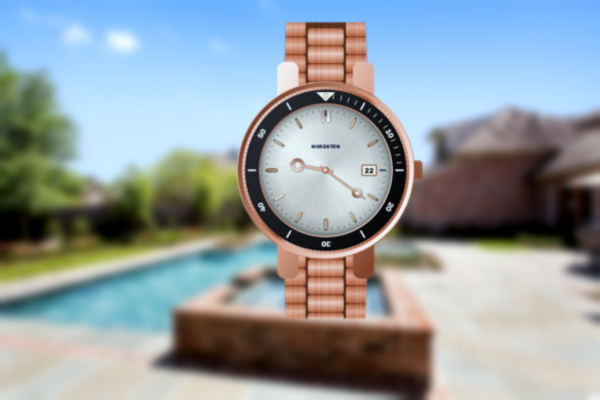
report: 9,21
